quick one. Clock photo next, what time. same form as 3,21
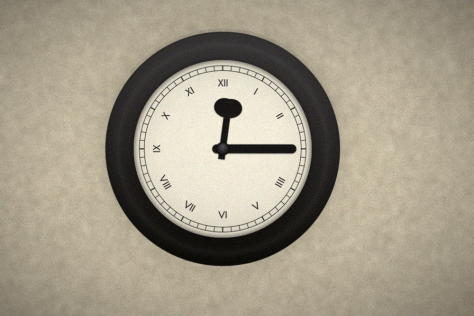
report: 12,15
